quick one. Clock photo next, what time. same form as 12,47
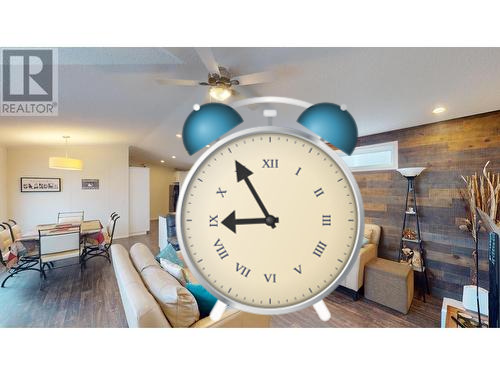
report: 8,55
